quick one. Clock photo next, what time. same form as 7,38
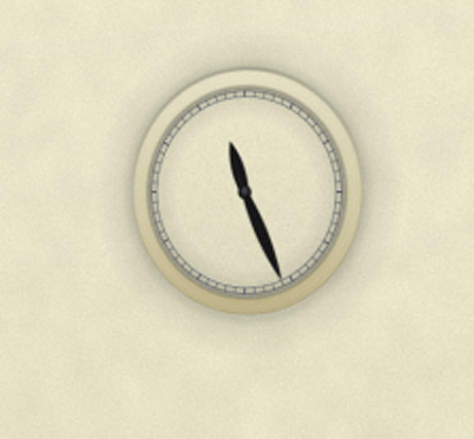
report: 11,26
